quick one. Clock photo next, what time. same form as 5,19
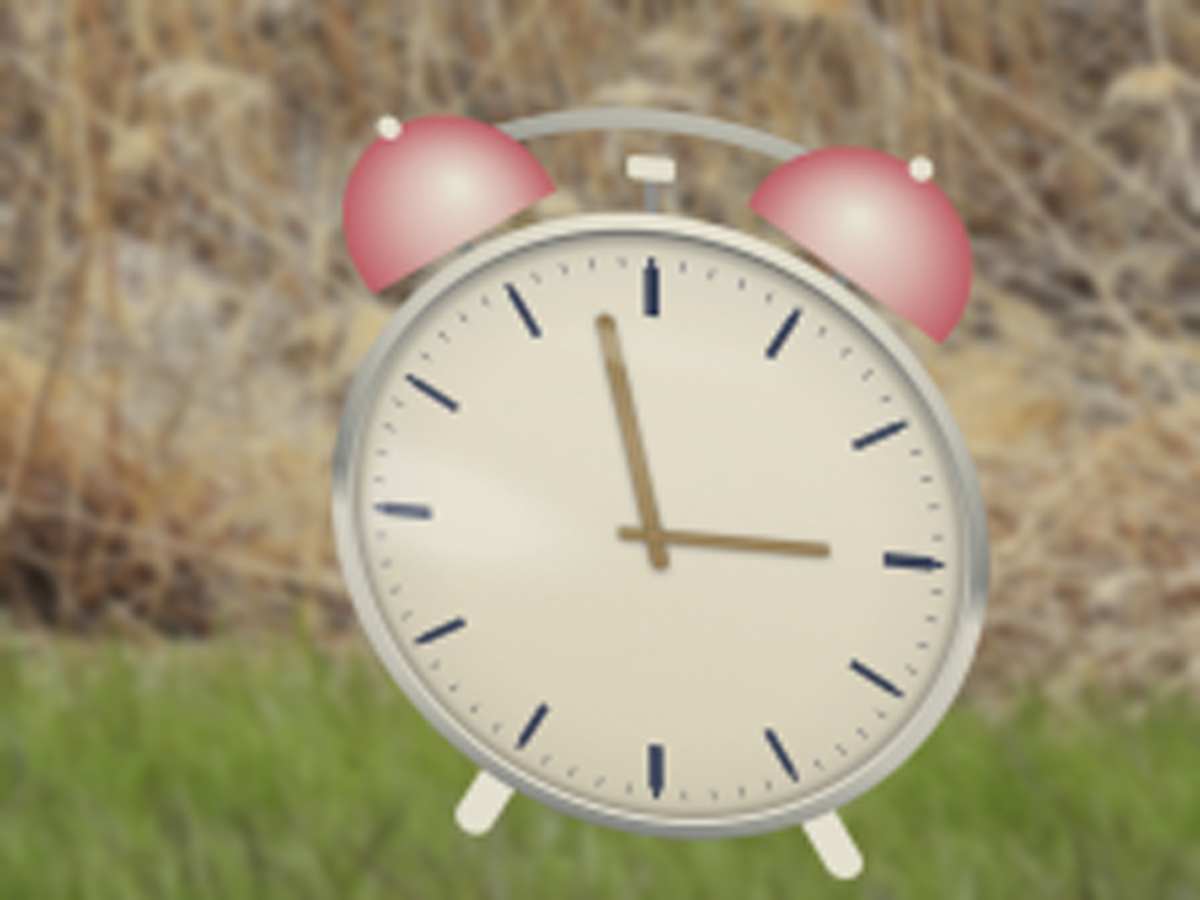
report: 2,58
